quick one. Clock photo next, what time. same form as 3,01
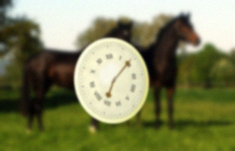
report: 7,09
